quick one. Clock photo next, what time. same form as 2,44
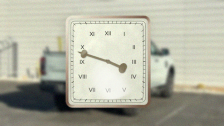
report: 3,48
